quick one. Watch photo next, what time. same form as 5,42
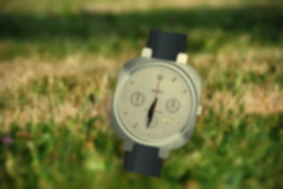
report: 6,31
